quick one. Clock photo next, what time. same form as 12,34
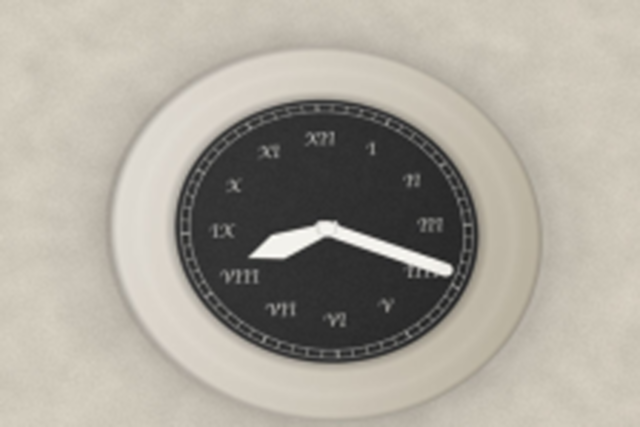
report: 8,19
